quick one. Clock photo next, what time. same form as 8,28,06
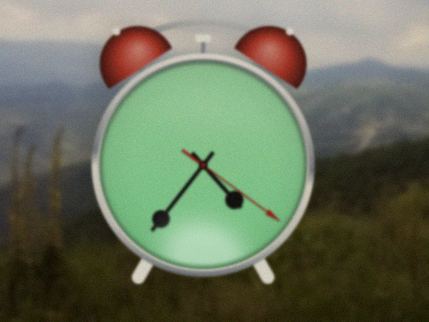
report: 4,36,21
